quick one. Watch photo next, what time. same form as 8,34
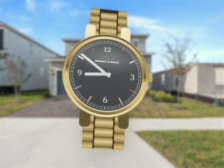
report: 8,51
